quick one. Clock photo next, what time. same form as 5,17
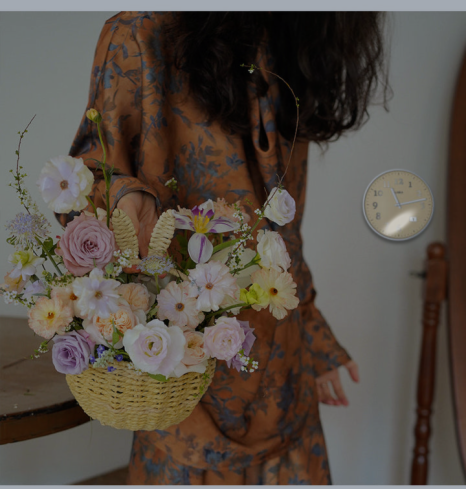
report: 11,13
